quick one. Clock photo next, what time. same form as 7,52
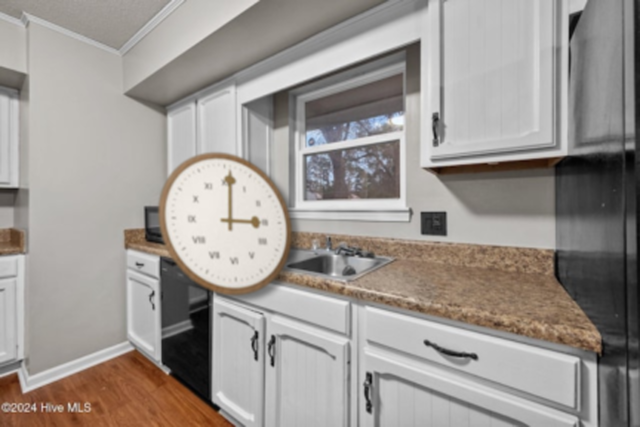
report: 3,01
